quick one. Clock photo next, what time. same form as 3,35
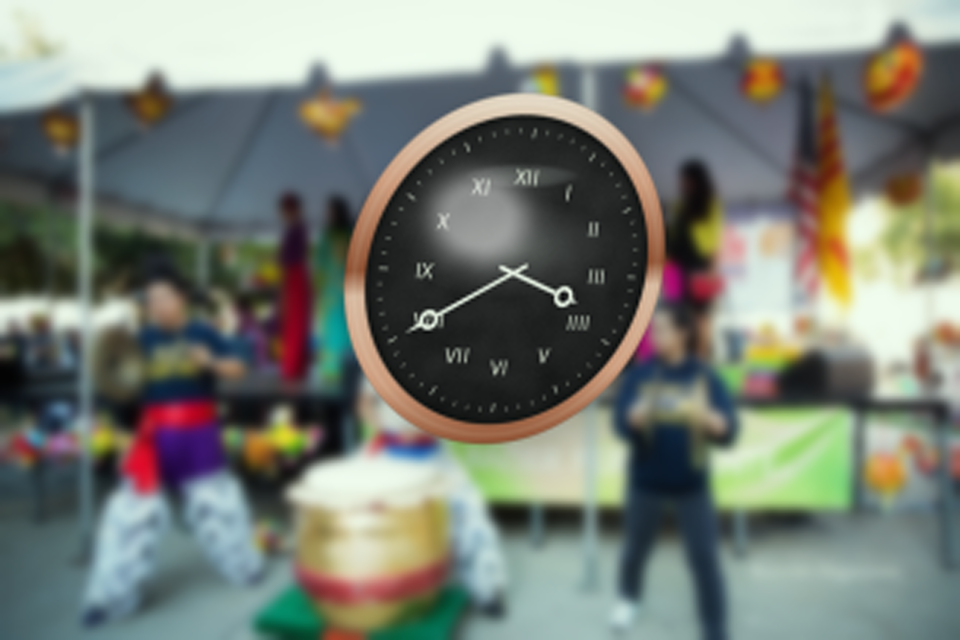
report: 3,40
